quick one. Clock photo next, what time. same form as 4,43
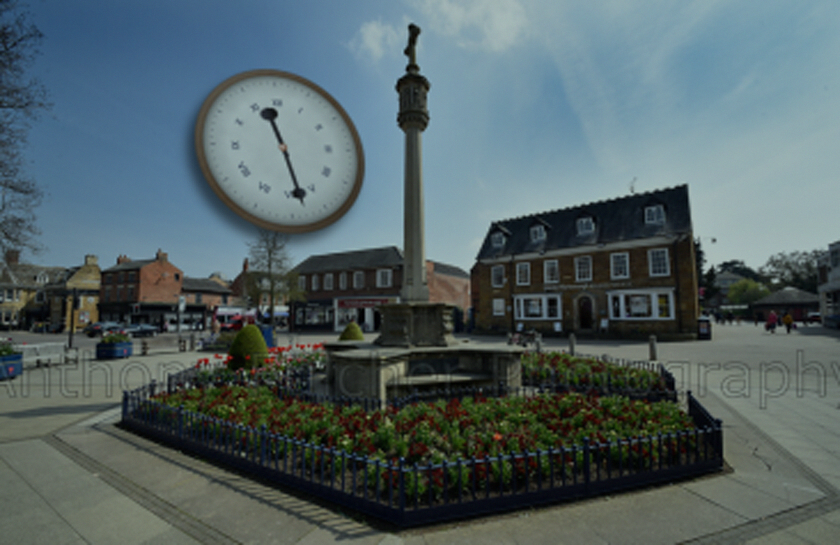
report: 11,28
